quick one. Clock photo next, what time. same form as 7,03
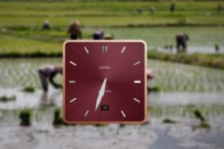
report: 6,33
